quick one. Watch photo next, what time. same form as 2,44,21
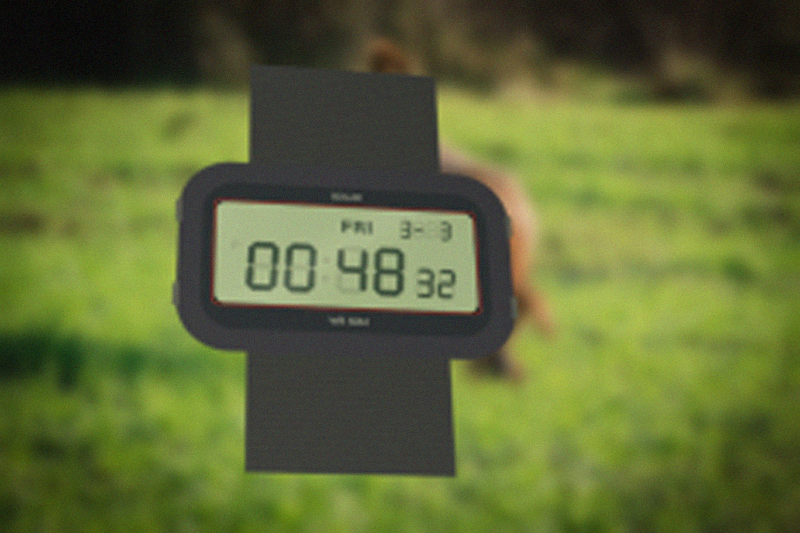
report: 0,48,32
